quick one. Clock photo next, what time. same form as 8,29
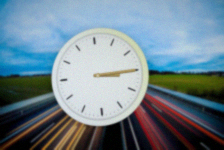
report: 3,15
